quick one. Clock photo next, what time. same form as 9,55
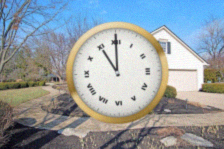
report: 11,00
